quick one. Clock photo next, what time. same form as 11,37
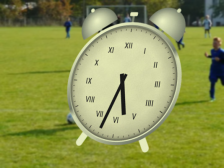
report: 5,33
